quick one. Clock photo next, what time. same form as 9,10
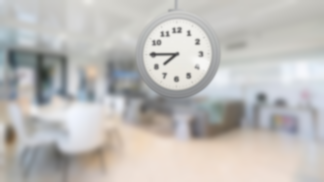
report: 7,45
